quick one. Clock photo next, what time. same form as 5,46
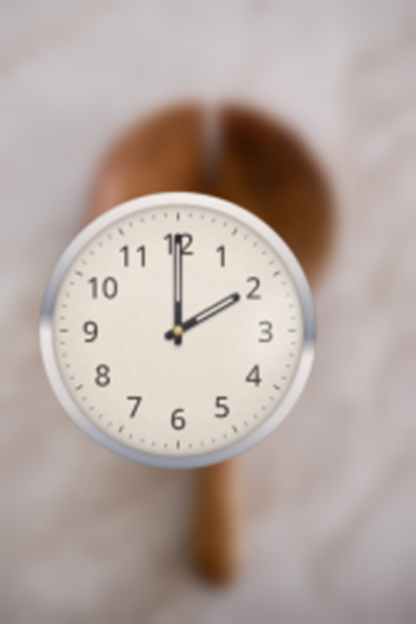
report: 2,00
